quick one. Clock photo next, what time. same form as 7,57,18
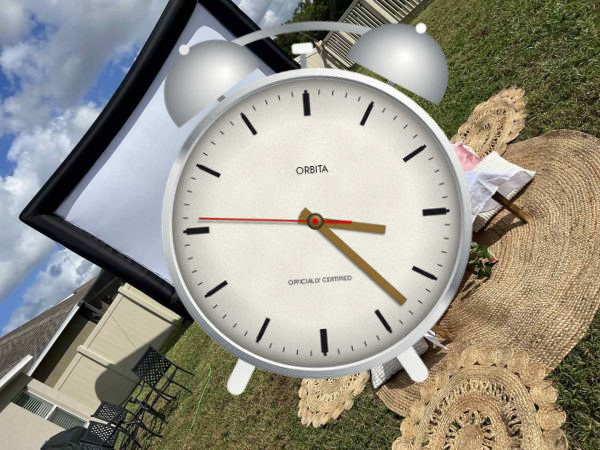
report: 3,22,46
